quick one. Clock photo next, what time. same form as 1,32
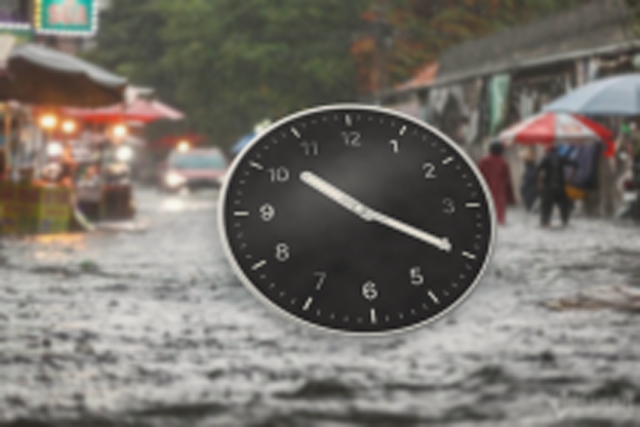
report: 10,20
